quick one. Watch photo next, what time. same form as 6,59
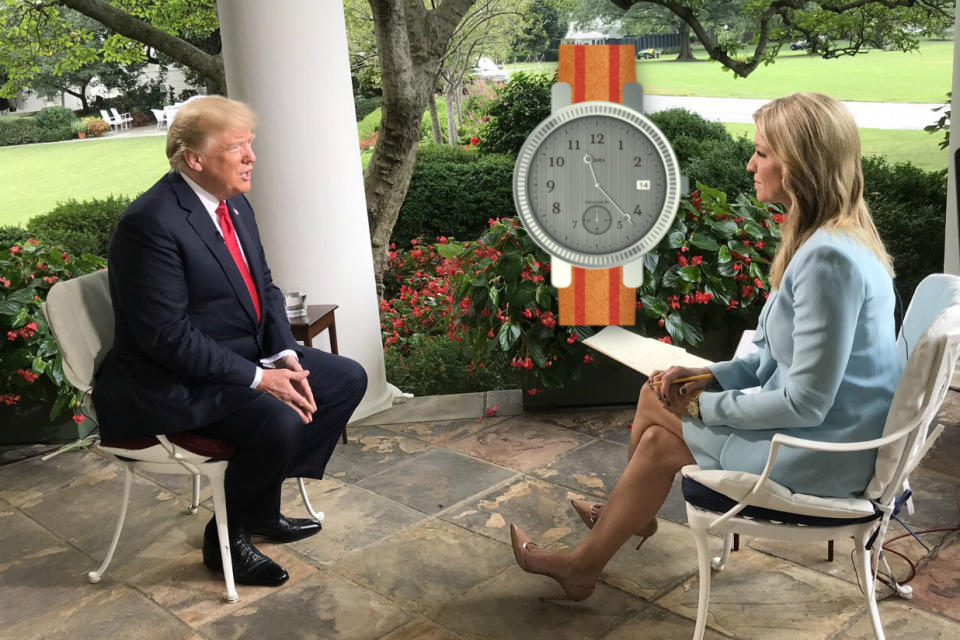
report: 11,23
